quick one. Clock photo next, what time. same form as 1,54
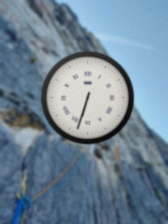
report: 6,33
